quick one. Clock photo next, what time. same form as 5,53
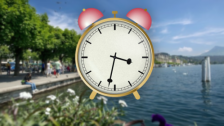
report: 3,32
